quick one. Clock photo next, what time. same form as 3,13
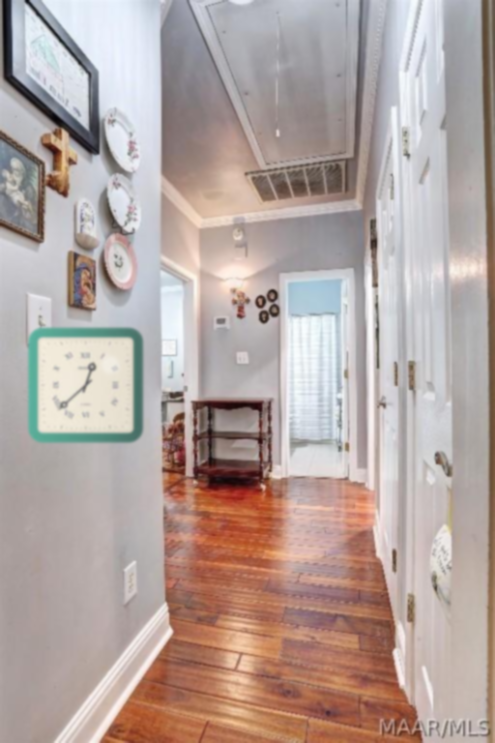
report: 12,38
